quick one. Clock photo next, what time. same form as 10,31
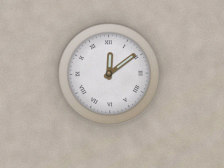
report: 12,09
